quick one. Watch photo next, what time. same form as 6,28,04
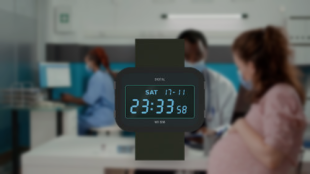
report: 23,33,58
